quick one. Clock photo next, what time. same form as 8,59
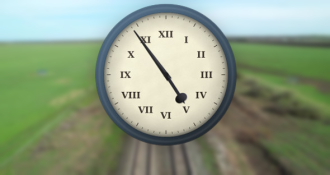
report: 4,54
